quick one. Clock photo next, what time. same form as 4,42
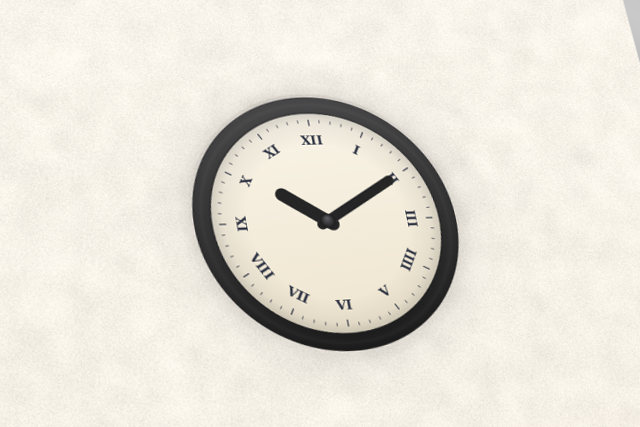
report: 10,10
